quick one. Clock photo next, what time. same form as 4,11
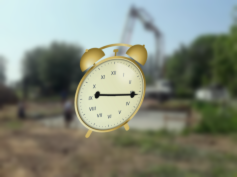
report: 9,16
